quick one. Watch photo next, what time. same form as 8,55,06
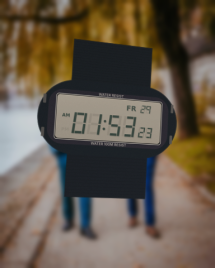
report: 1,53,23
